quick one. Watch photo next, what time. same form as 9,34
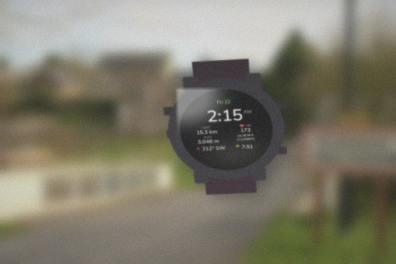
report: 2,15
